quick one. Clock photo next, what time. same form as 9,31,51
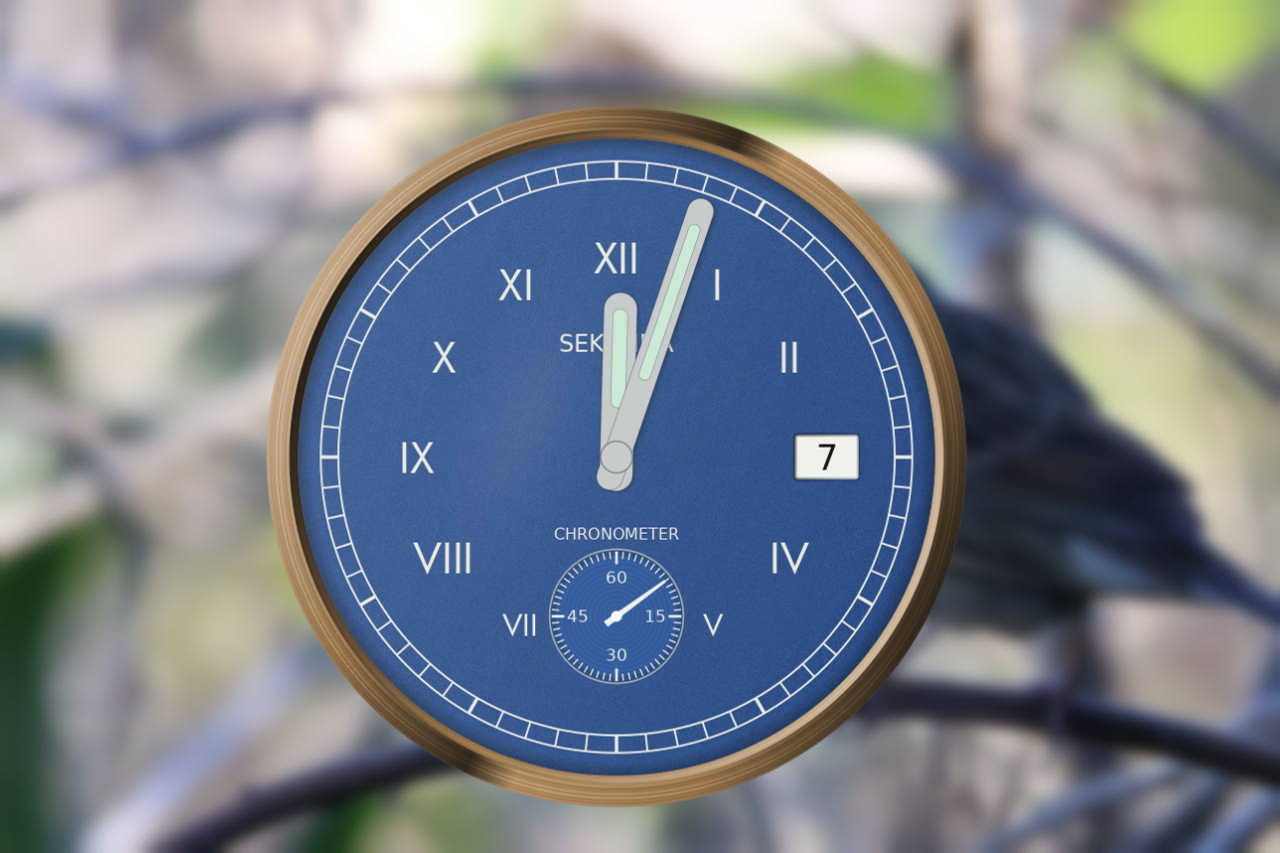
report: 12,03,09
